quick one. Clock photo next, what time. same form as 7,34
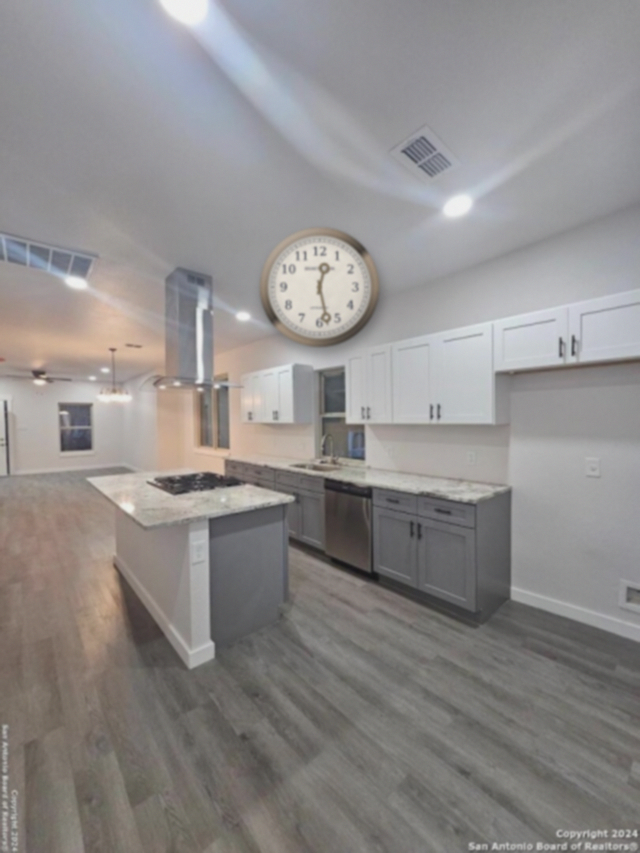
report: 12,28
